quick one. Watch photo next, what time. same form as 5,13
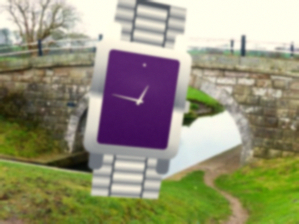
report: 12,46
